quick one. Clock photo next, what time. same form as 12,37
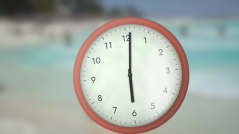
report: 6,01
